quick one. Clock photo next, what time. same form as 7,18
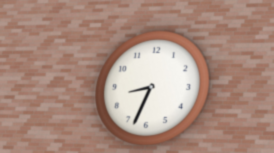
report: 8,33
